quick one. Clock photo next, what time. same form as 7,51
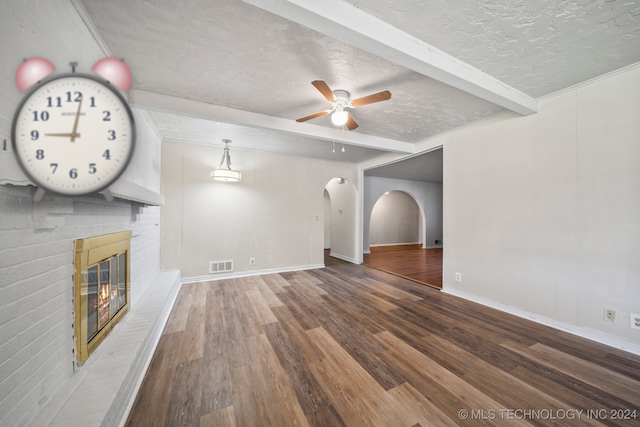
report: 9,02
